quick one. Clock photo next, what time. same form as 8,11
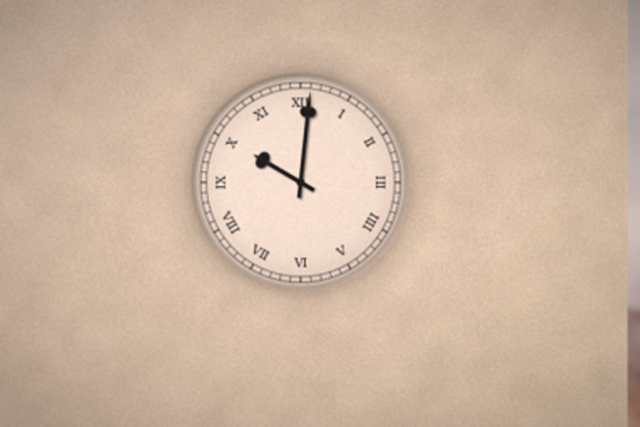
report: 10,01
